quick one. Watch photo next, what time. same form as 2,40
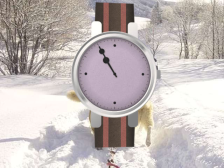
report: 10,55
